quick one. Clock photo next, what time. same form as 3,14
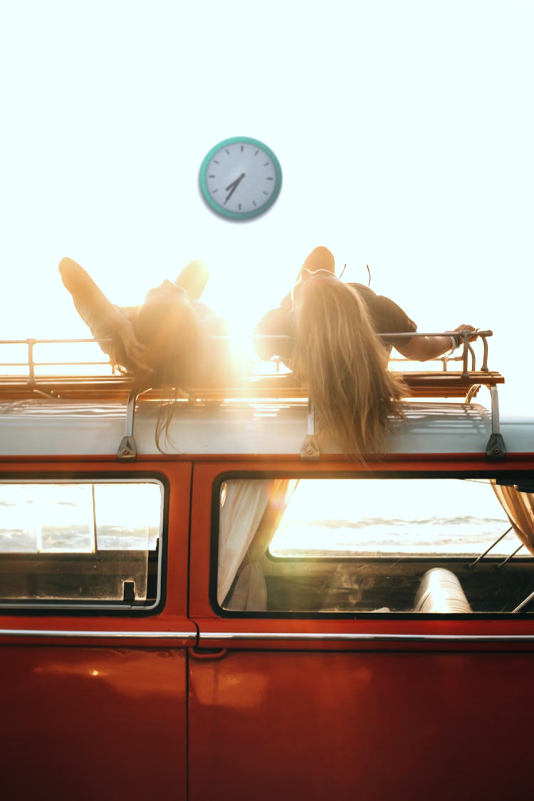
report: 7,35
